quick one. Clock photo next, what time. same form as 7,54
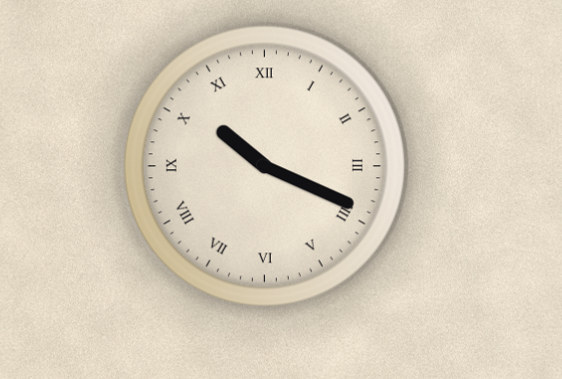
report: 10,19
